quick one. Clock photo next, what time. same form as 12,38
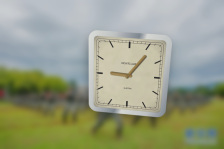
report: 9,06
